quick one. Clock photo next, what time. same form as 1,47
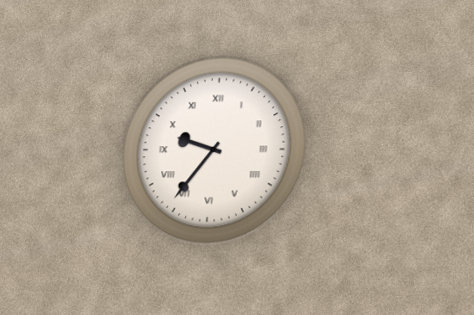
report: 9,36
